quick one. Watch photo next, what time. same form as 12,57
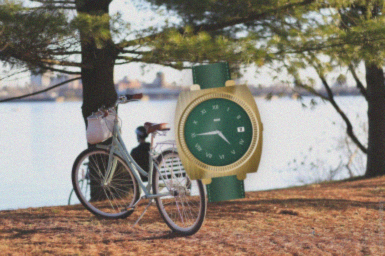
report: 4,45
